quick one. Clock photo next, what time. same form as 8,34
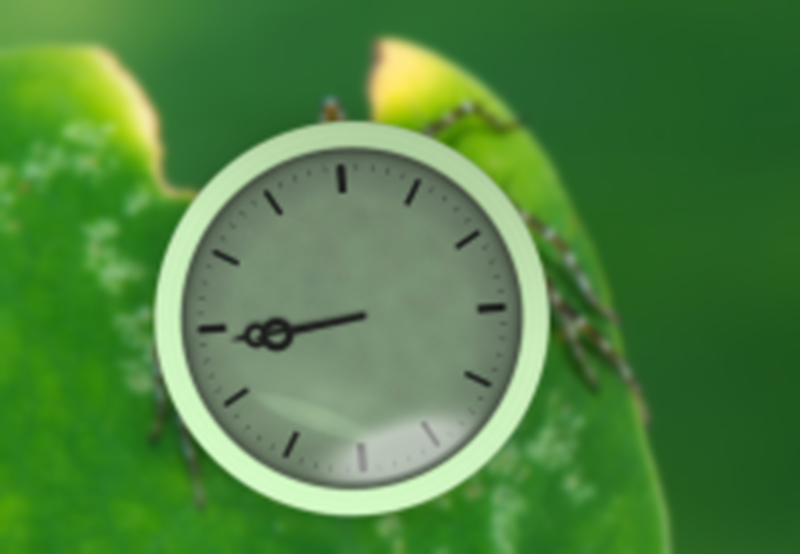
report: 8,44
